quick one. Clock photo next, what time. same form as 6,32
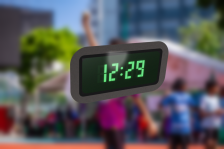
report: 12,29
